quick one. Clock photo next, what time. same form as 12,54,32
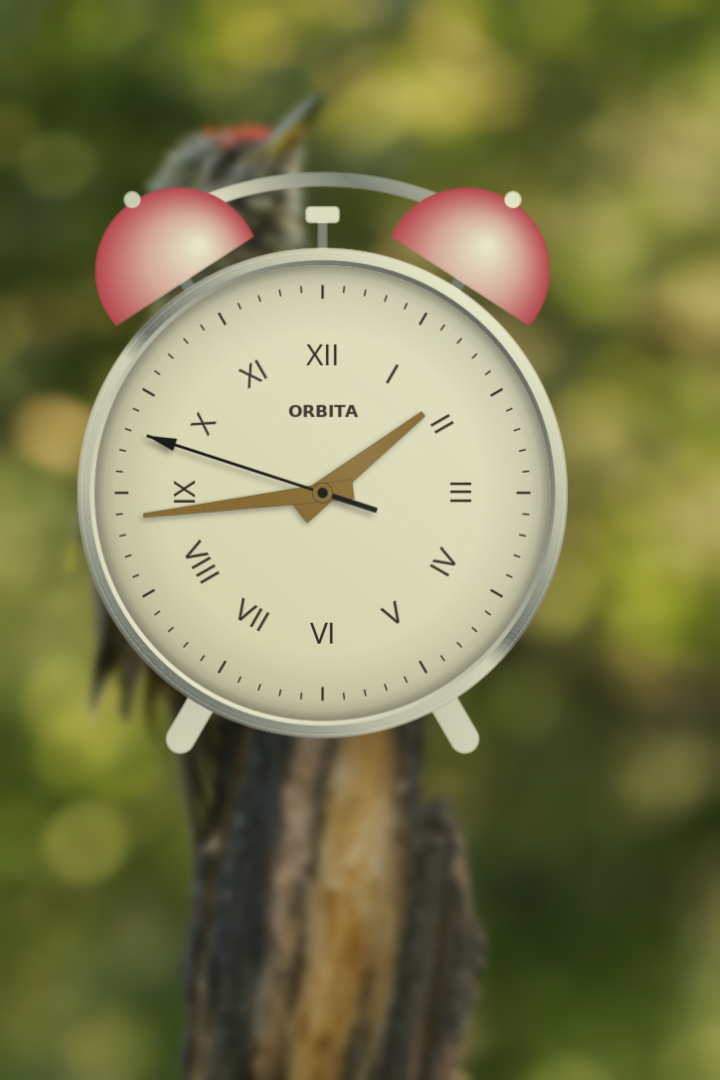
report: 1,43,48
